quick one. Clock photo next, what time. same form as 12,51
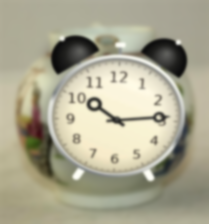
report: 10,14
